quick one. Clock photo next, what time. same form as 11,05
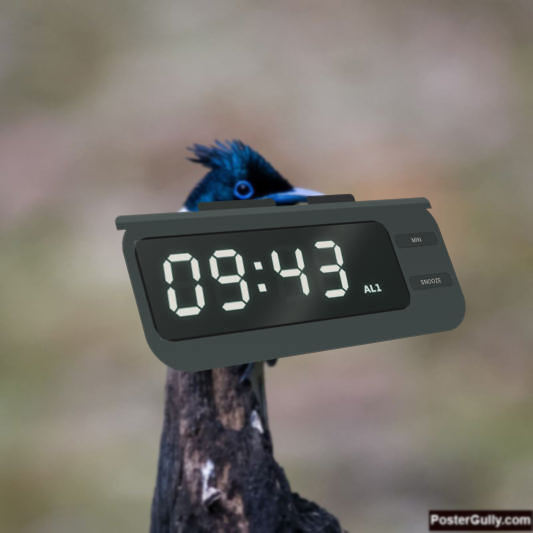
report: 9,43
